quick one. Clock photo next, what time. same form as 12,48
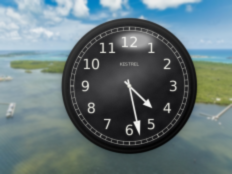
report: 4,28
